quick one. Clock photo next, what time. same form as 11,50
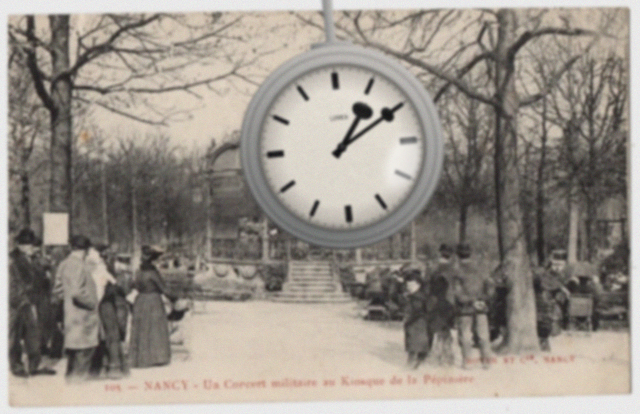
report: 1,10
